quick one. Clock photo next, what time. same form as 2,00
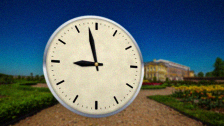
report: 8,58
